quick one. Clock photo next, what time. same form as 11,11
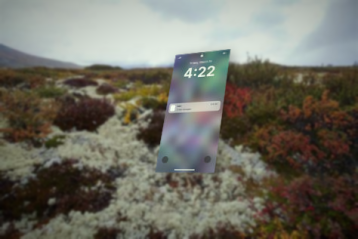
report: 4,22
